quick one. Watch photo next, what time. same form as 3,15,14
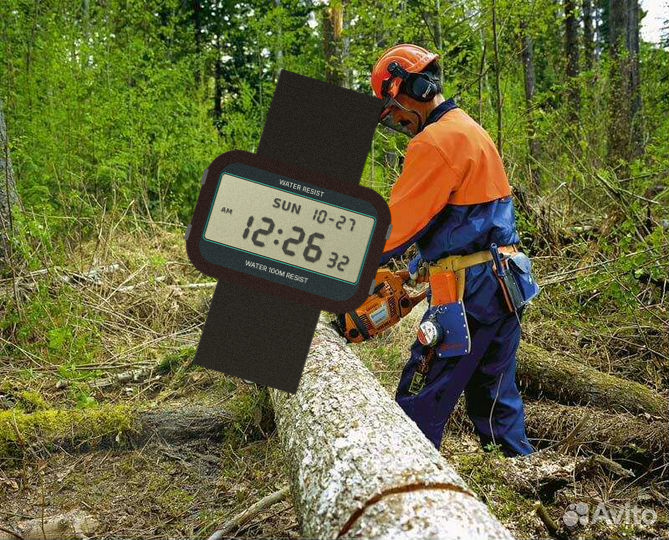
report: 12,26,32
